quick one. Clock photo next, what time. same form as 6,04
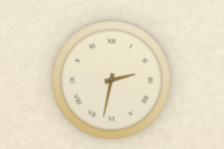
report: 2,32
